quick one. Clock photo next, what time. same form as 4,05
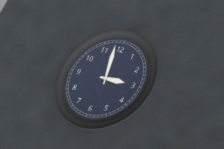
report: 2,58
